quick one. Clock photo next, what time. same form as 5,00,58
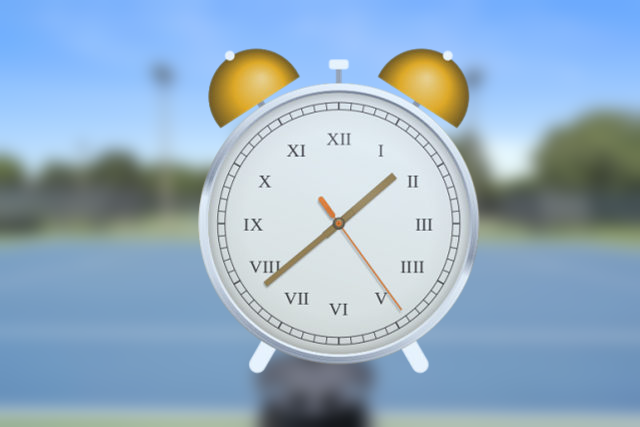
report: 1,38,24
